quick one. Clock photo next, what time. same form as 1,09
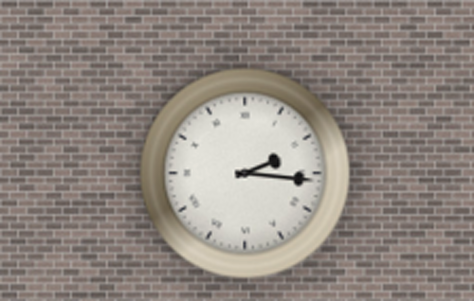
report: 2,16
